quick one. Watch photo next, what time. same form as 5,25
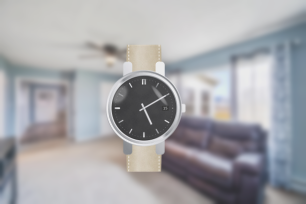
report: 5,10
